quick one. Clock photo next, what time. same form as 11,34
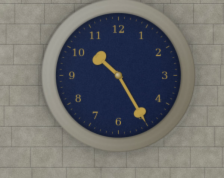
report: 10,25
